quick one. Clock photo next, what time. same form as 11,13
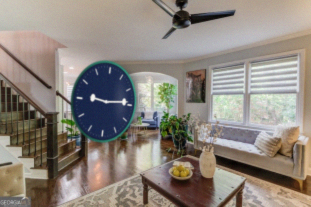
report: 9,14
